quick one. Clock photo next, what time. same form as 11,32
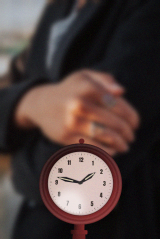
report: 1,47
